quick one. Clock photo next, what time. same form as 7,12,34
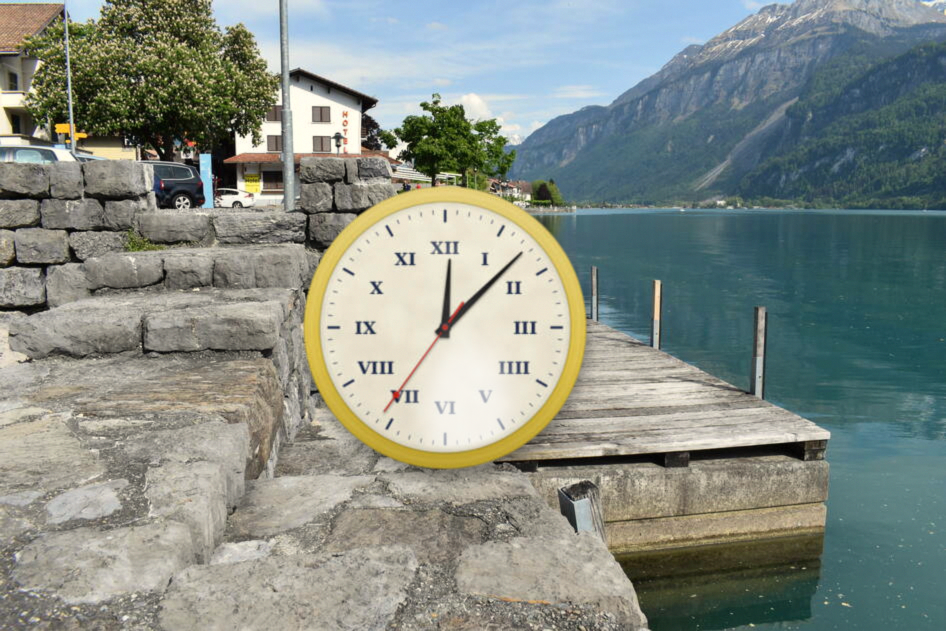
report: 12,07,36
